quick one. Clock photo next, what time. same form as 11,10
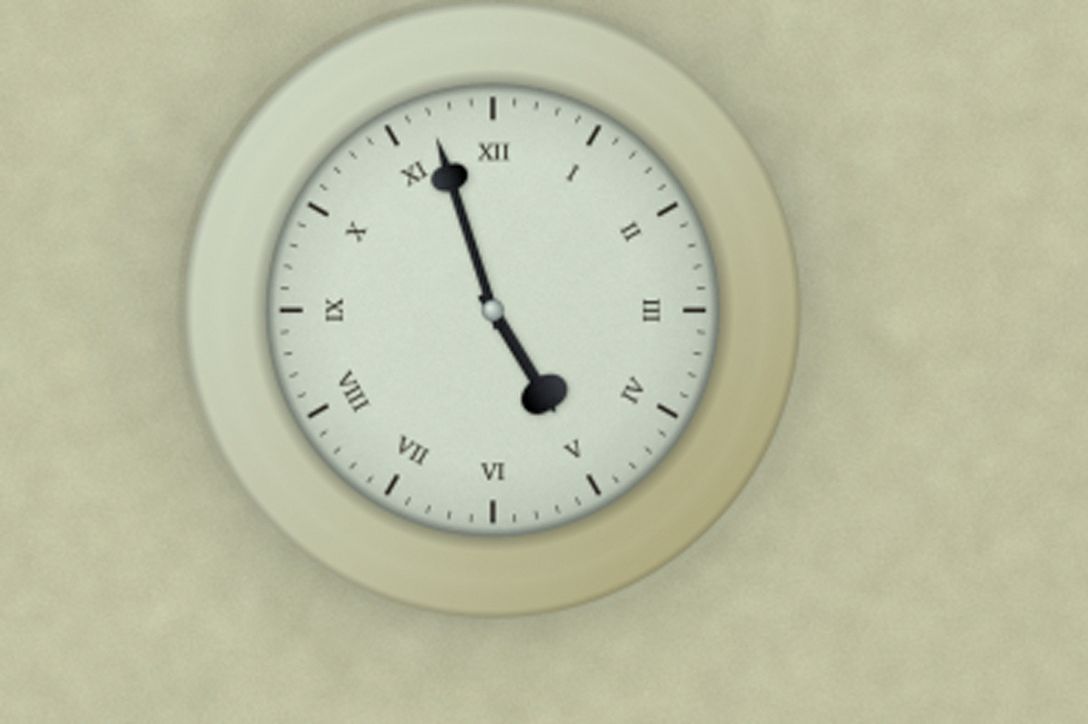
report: 4,57
